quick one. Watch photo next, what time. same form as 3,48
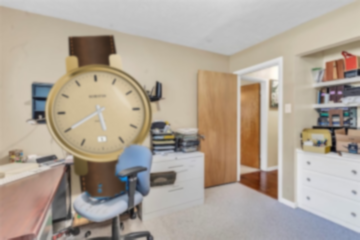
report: 5,40
